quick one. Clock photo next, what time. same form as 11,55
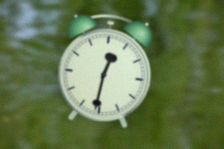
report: 12,31
